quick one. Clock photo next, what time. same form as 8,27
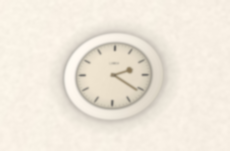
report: 2,21
